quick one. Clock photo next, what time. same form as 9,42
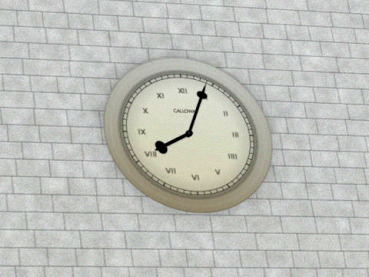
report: 8,04
